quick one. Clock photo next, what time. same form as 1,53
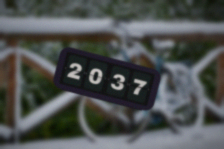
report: 20,37
